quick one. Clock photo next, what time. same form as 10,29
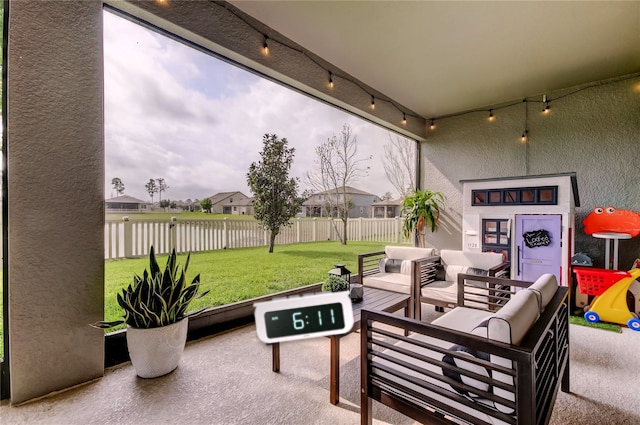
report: 6,11
